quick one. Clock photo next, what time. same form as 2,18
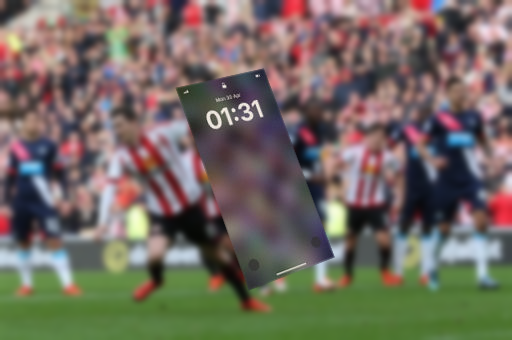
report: 1,31
